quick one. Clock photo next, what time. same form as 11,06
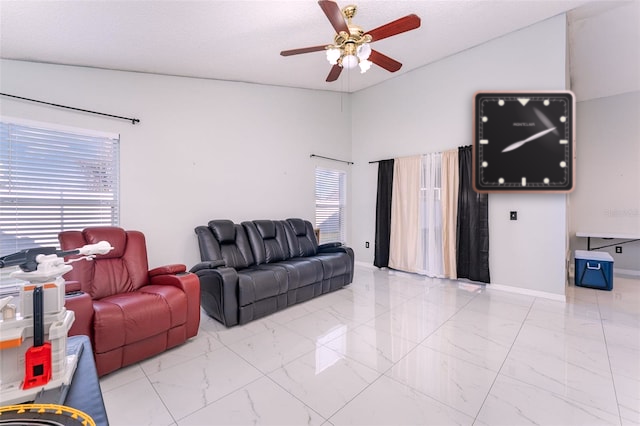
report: 8,11
